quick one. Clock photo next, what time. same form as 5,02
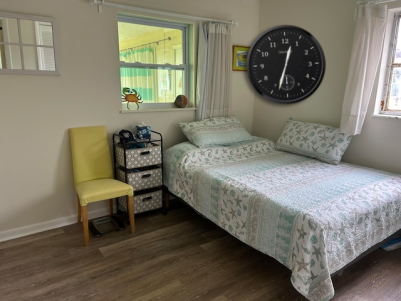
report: 12,33
